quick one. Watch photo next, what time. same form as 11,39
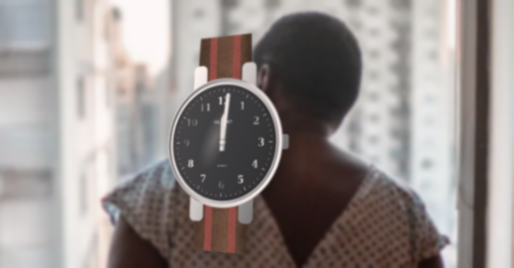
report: 12,01
